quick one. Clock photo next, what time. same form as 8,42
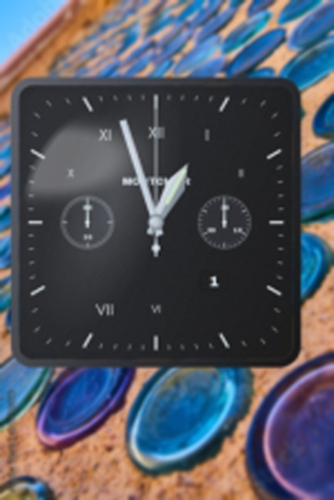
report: 12,57
